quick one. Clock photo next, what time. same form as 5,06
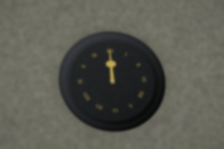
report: 12,00
